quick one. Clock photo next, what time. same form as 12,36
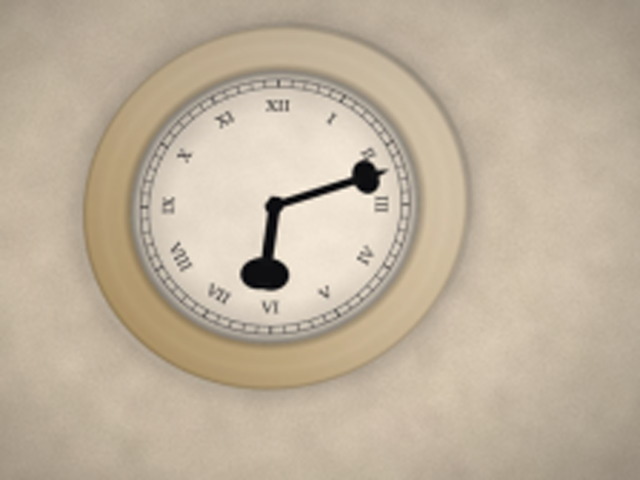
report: 6,12
